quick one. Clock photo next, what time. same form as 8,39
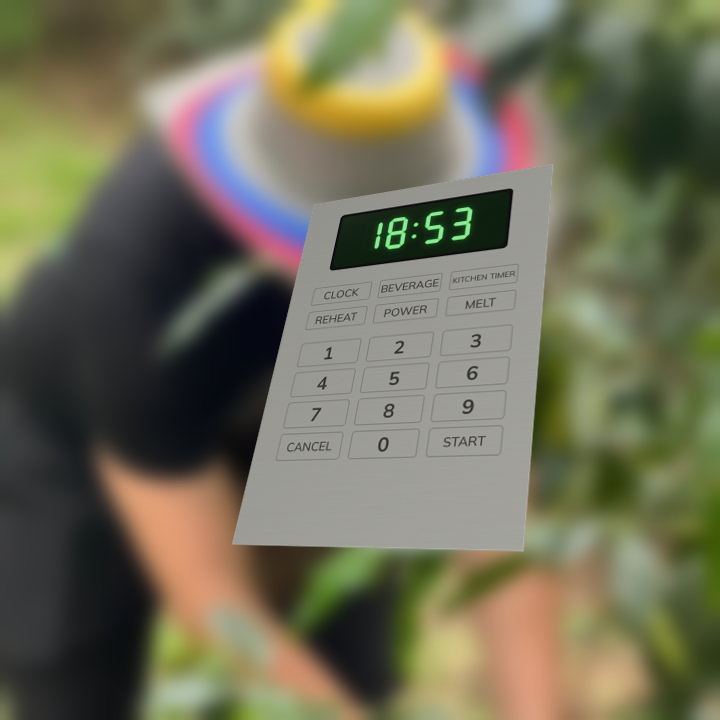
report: 18,53
